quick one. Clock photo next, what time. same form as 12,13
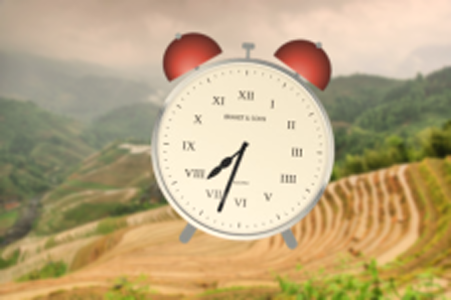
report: 7,33
